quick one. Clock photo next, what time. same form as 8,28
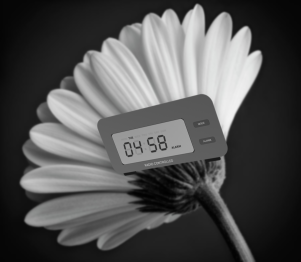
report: 4,58
